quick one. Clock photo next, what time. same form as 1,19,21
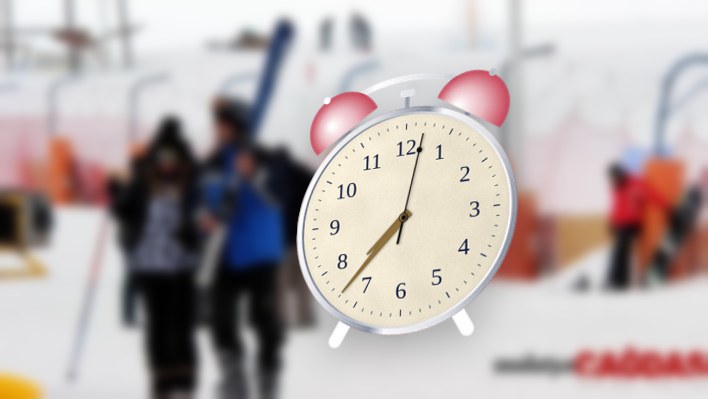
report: 7,37,02
